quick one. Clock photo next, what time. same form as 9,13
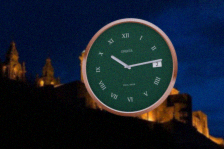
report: 10,14
